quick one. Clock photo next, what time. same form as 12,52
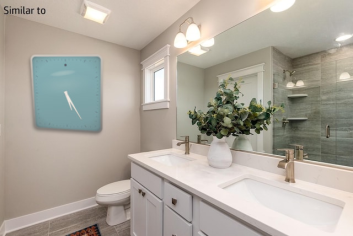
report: 5,25
